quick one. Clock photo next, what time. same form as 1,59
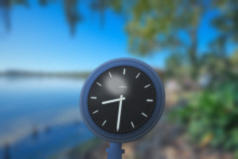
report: 8,30
